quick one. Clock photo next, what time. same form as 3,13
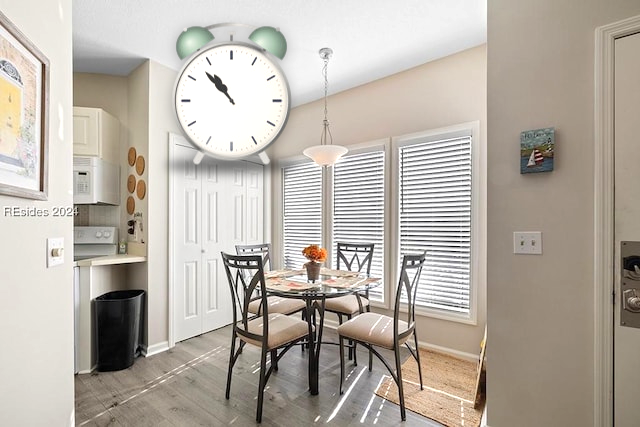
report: 10,53
